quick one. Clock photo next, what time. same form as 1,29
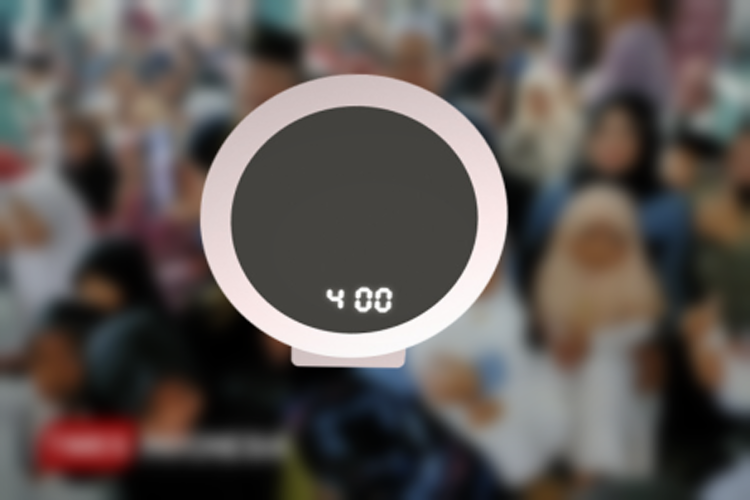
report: 4,00
